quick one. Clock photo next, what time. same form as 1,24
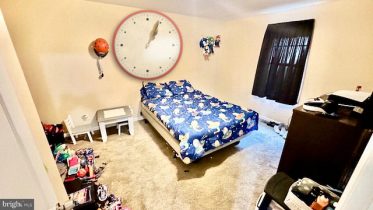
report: 1,04
